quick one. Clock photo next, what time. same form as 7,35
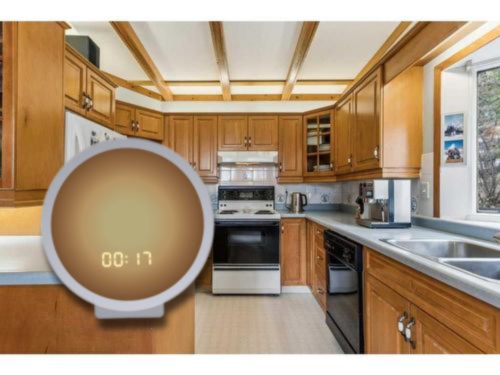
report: 0,17
